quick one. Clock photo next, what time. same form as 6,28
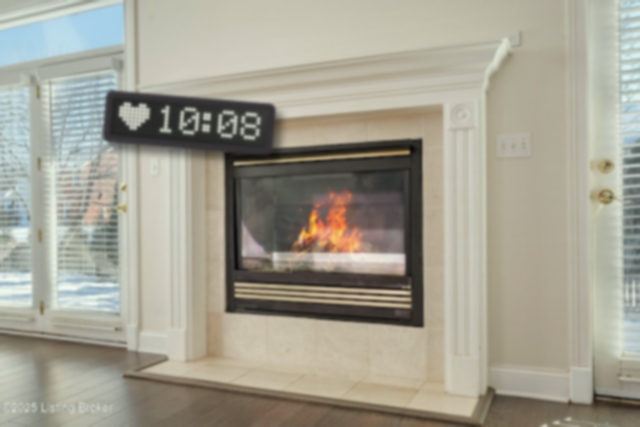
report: 10,08
